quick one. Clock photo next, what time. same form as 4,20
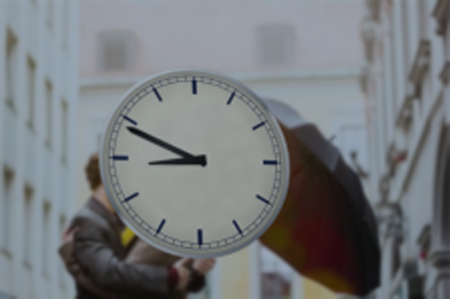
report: 8,49
